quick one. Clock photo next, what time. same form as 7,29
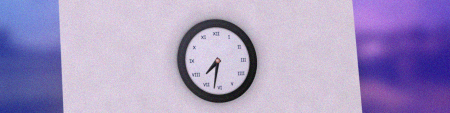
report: 7,32
